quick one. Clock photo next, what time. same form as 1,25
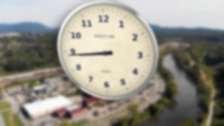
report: 8,44
